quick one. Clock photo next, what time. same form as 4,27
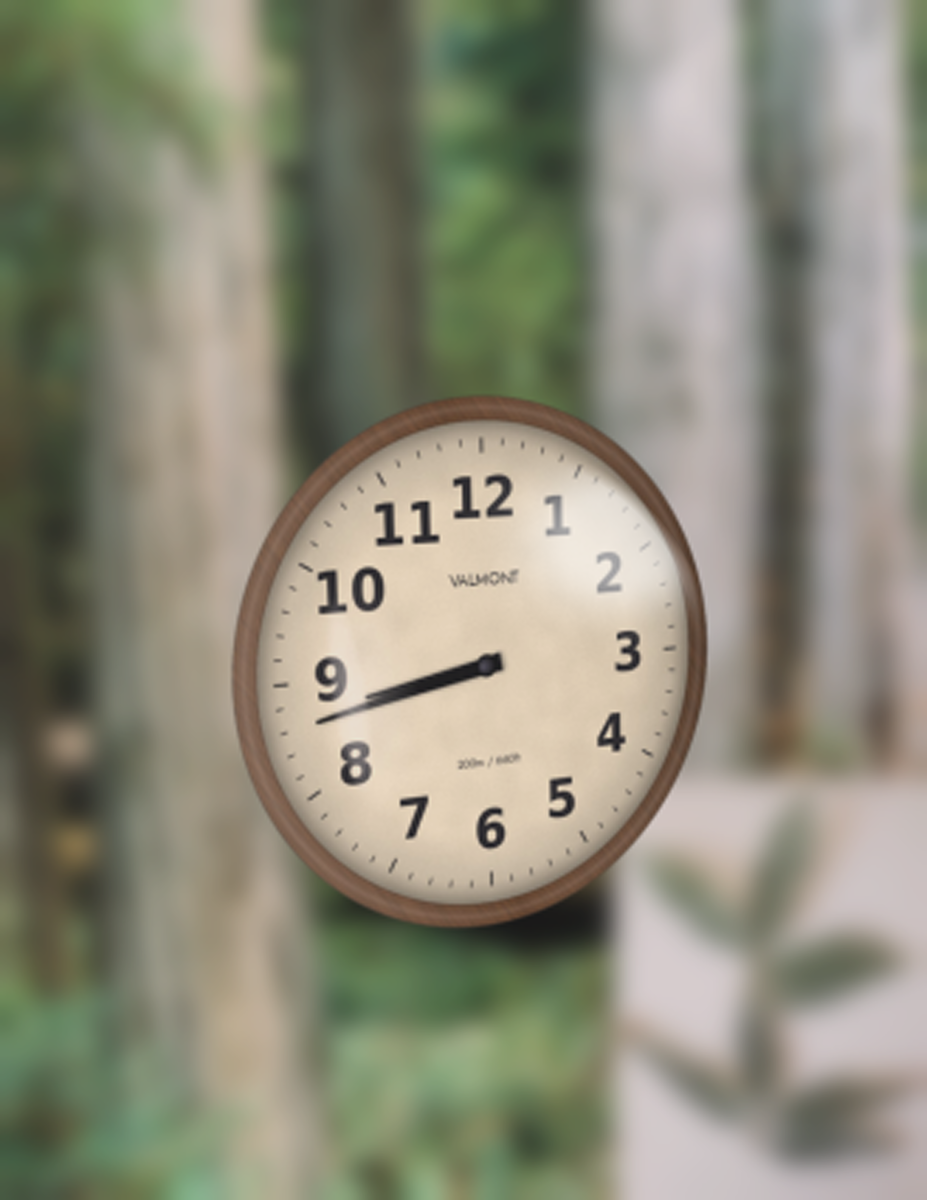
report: 8,43
